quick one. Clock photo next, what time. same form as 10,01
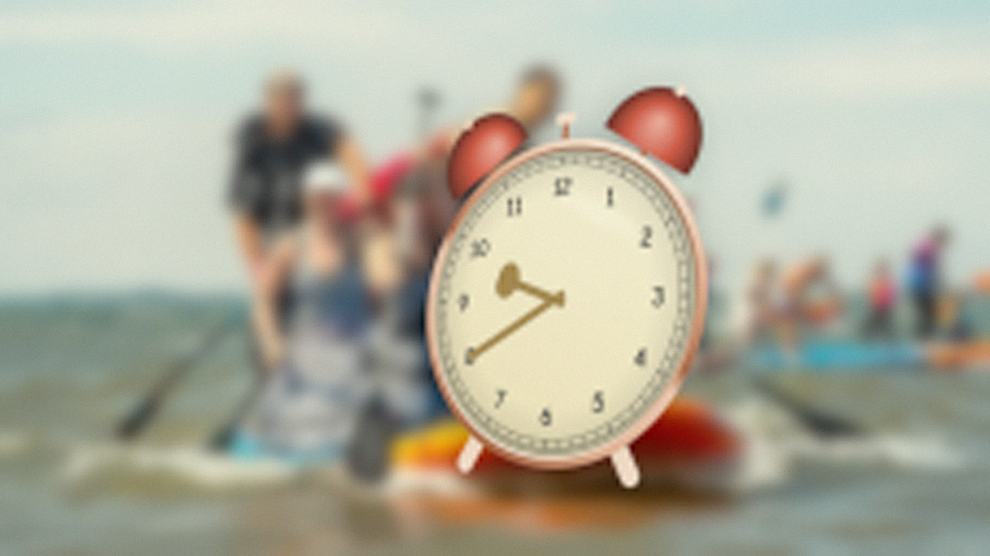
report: 9,40
